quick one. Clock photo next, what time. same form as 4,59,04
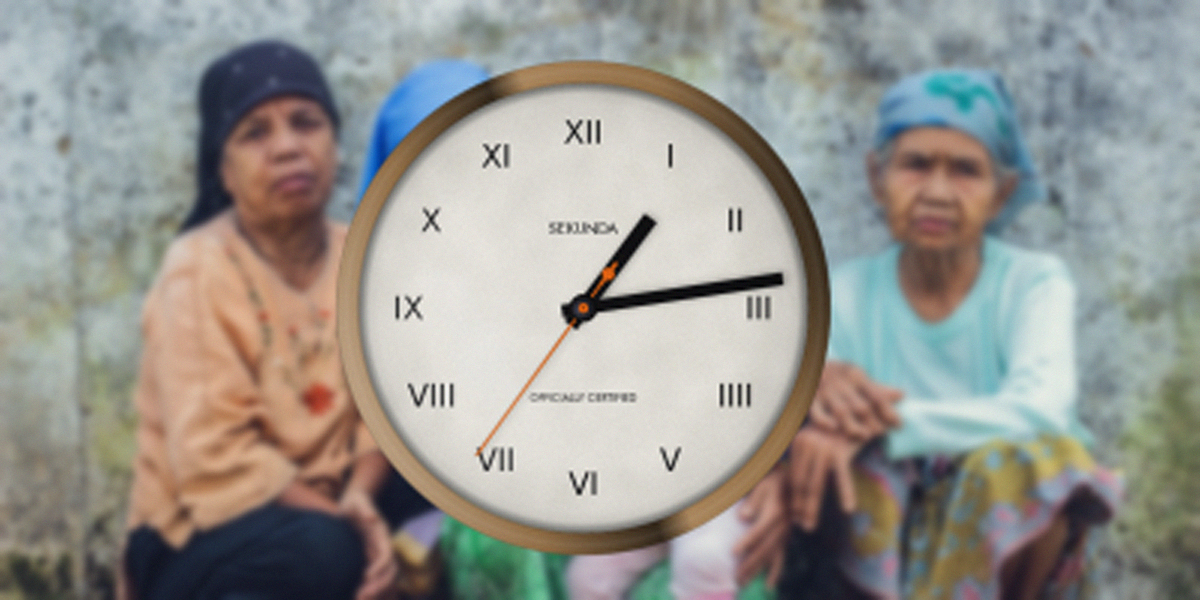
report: 1,13,36
